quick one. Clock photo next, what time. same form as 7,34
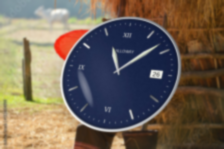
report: 11,08
